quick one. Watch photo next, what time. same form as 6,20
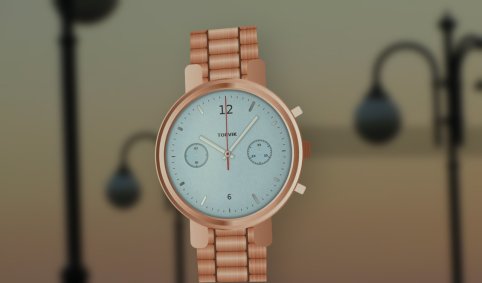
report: 10,07
